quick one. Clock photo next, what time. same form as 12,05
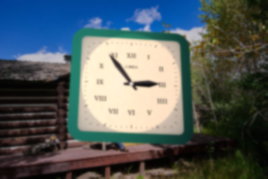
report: 2,54
